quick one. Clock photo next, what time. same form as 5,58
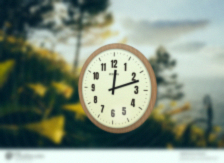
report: 12,12
